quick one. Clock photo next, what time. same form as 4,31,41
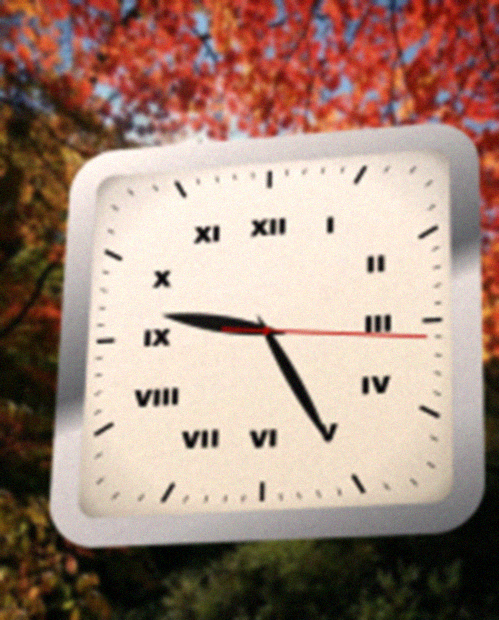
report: 9,25,16
